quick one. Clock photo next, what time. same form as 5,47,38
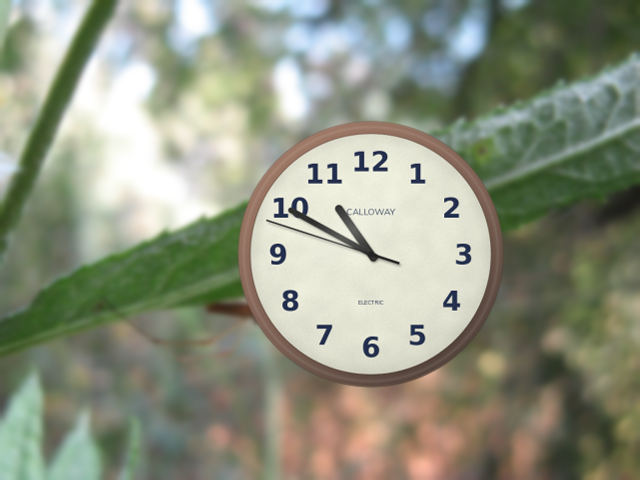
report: 10,49,48
